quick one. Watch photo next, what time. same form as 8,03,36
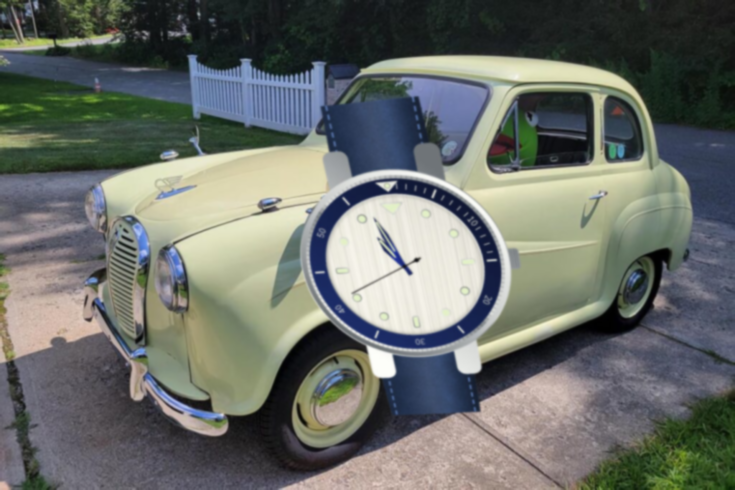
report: 10,56,41
